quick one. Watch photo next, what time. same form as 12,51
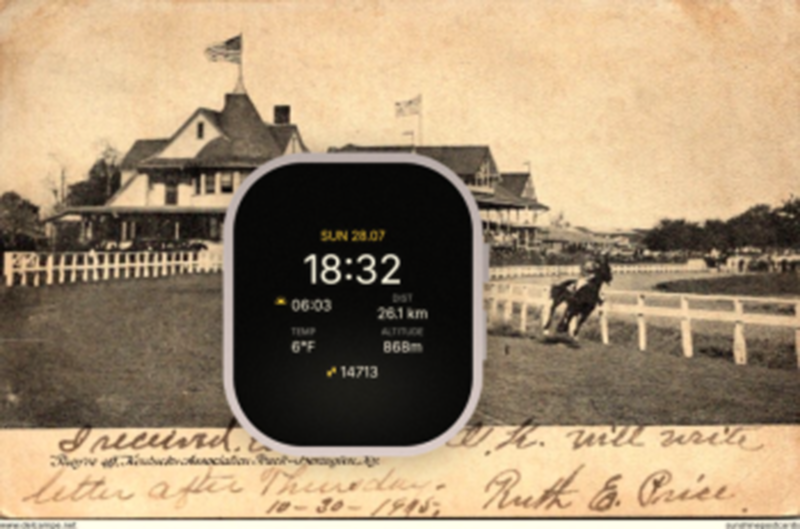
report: 18,32
